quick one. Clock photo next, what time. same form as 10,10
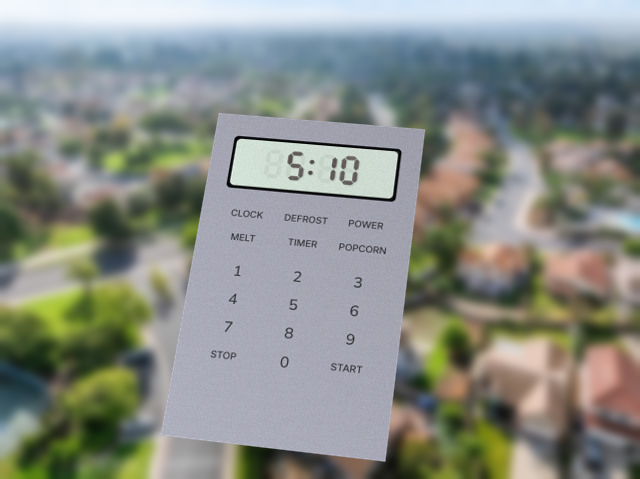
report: 5,10
